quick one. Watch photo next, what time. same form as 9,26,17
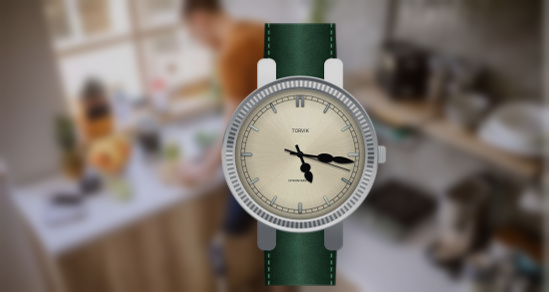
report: 5,16,18
